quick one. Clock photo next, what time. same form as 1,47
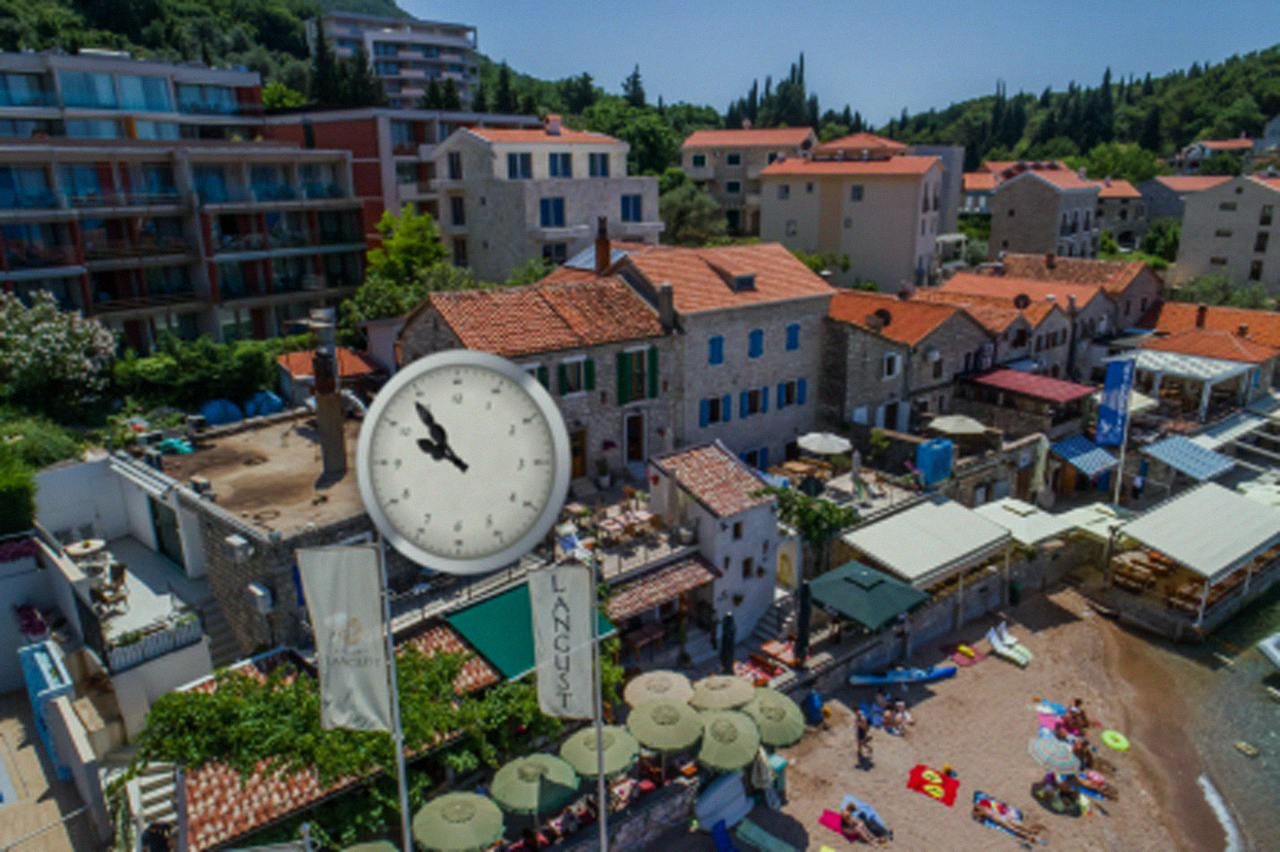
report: 9,54
